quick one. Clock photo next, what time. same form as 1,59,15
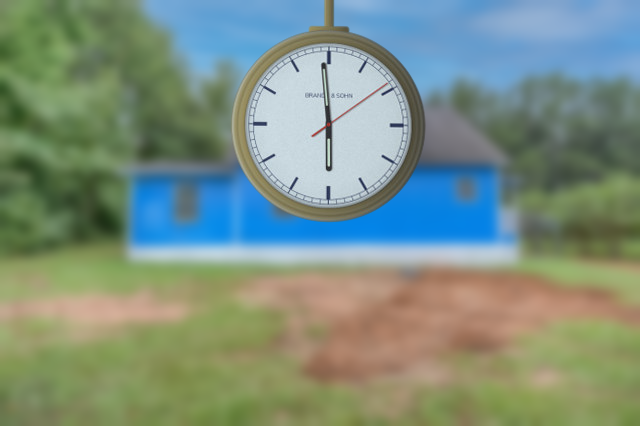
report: 5,59,09
